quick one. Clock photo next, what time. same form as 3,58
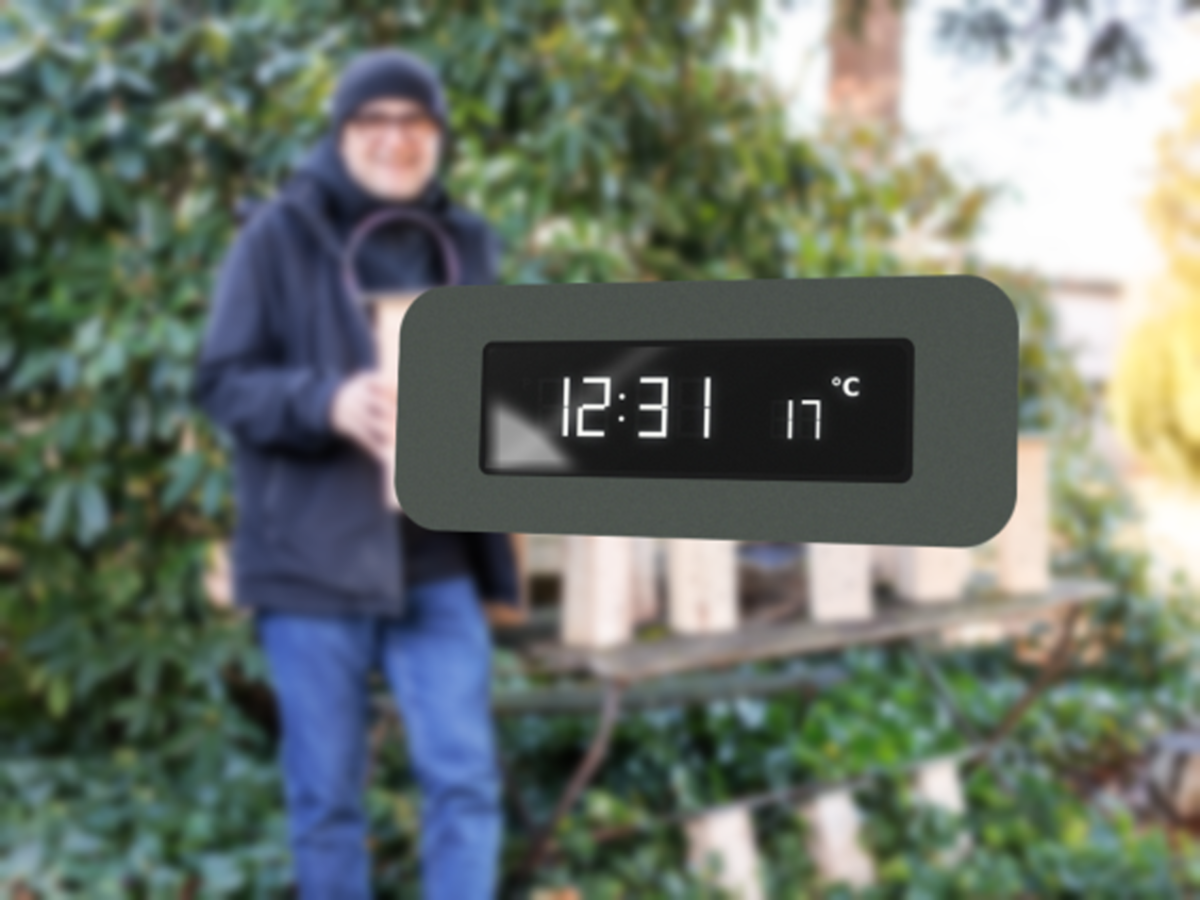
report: 12,31
